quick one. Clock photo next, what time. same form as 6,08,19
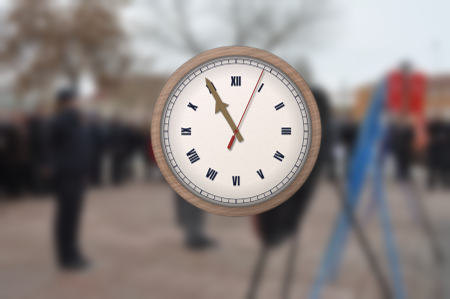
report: 10,55,04
